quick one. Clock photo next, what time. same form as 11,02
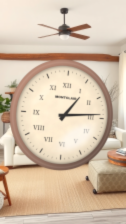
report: 1,14
